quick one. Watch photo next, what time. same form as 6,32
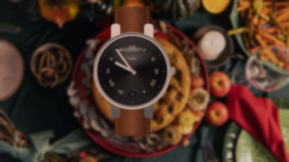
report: 9,54
